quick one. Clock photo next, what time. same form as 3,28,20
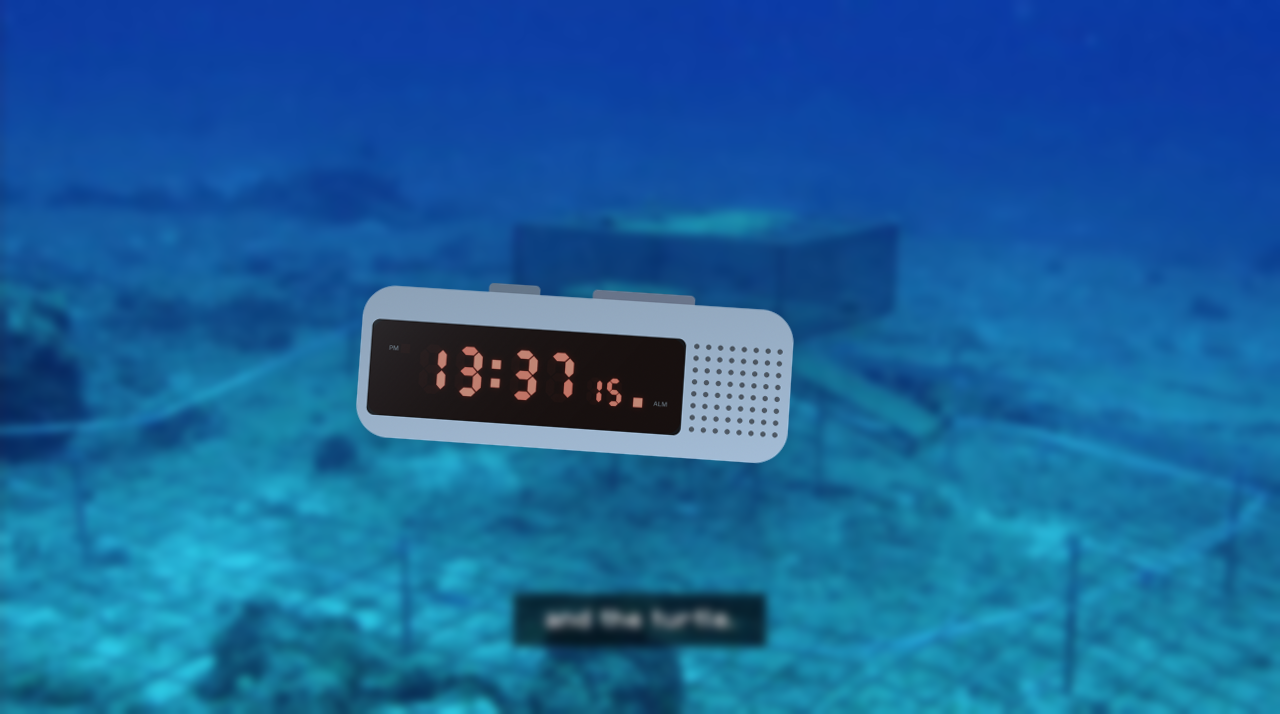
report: 13,37,15
